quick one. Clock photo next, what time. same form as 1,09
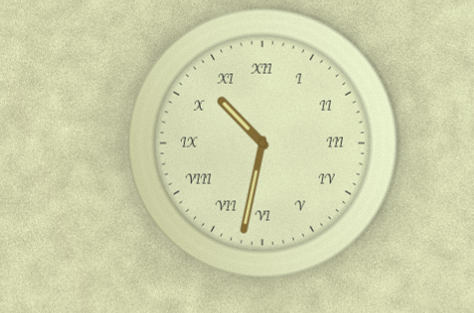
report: 10,32
